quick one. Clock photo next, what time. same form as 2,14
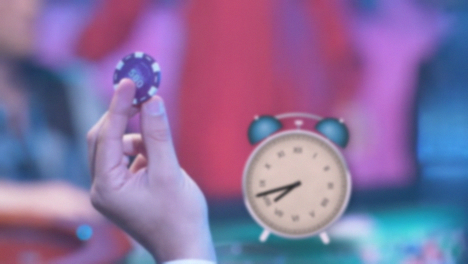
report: 7,42
